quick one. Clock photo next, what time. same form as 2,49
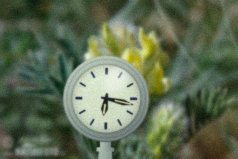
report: 6,17
